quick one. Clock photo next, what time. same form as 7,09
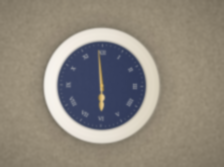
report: 5,59
